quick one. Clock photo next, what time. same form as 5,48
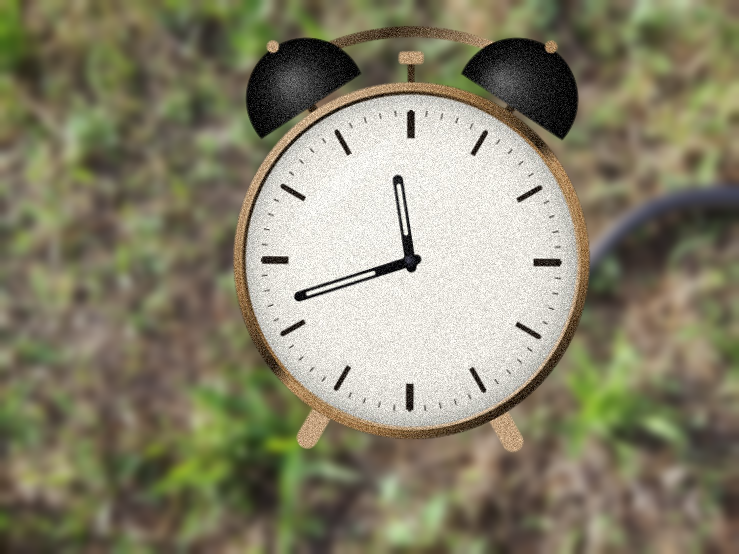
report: 11,42
